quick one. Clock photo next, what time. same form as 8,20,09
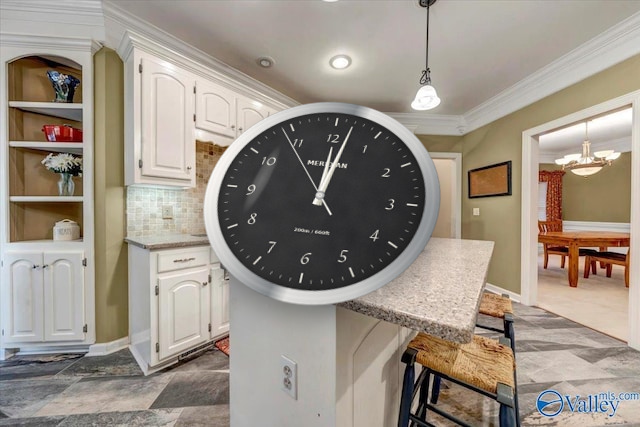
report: 12,01,54
